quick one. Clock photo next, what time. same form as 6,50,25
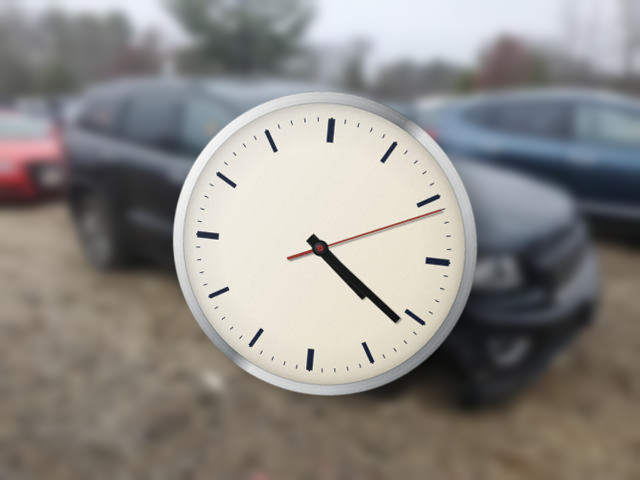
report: 4,21,11
